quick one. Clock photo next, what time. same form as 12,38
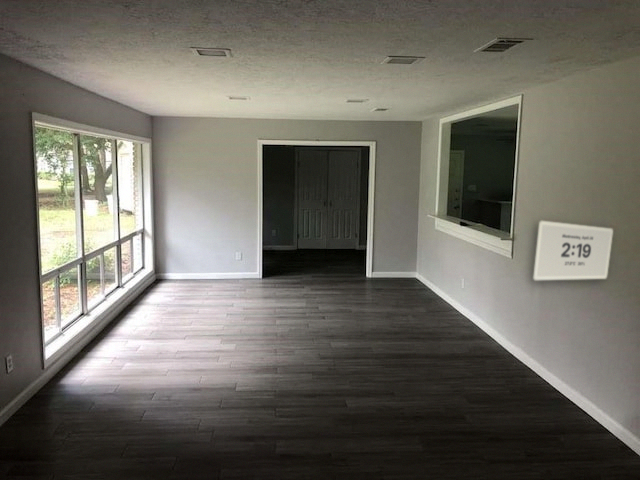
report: 2,19
